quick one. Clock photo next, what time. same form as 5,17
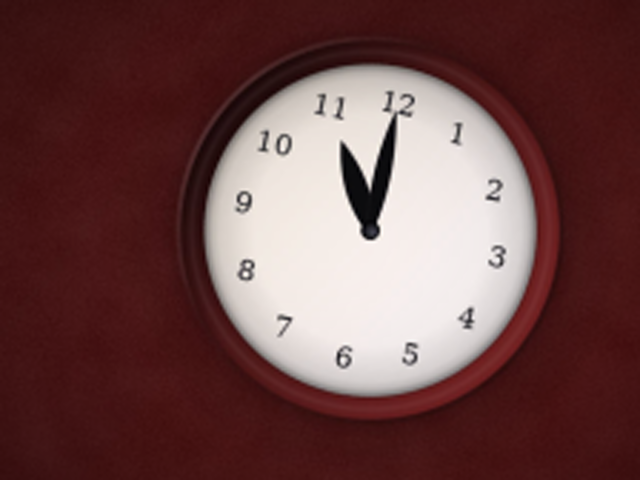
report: 11,00
